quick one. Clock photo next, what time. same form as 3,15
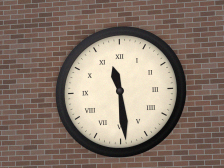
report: 11,29
